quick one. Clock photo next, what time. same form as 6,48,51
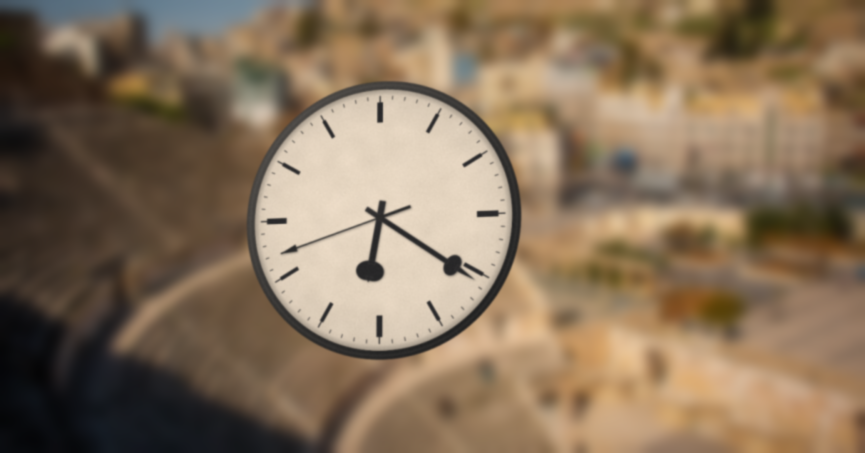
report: 6,20,42
